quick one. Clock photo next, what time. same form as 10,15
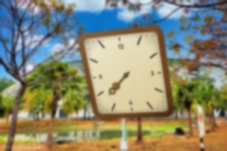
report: 7,38
